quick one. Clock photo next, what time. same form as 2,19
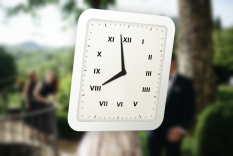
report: 7,58
